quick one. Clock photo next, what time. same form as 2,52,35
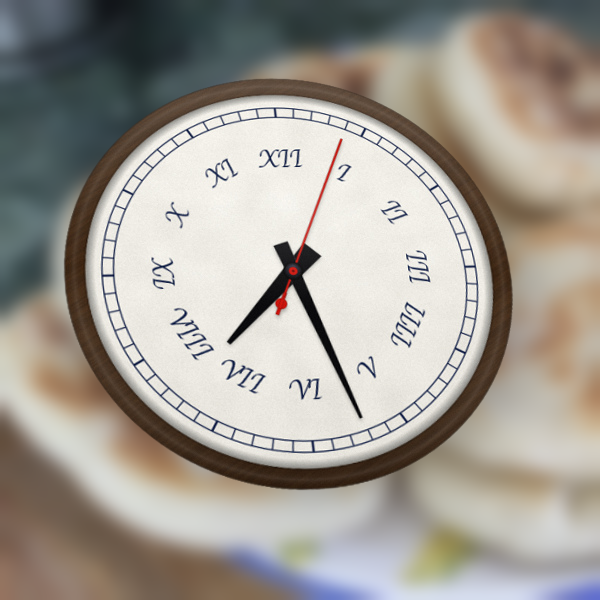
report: 7,27,04
